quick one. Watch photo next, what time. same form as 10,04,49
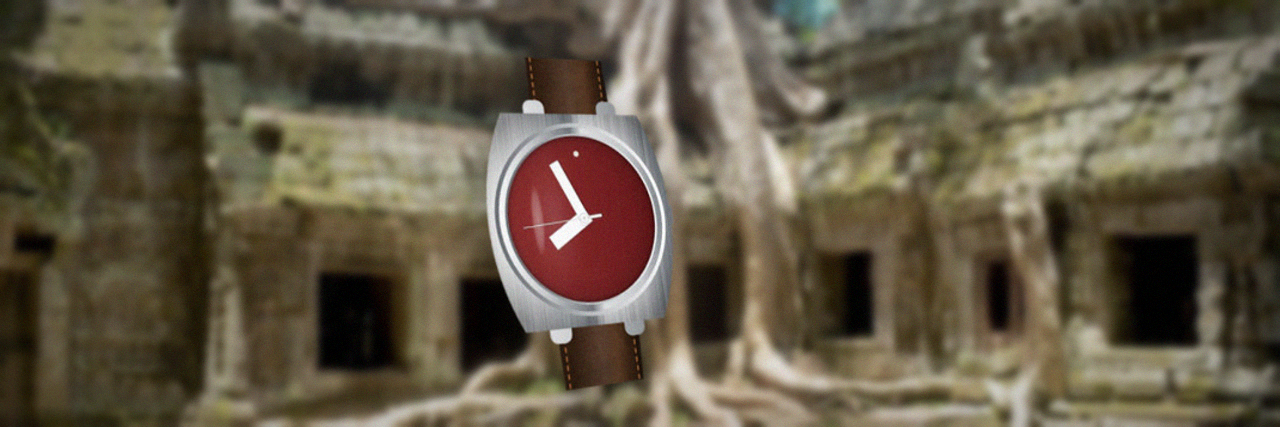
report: 7,55,44
